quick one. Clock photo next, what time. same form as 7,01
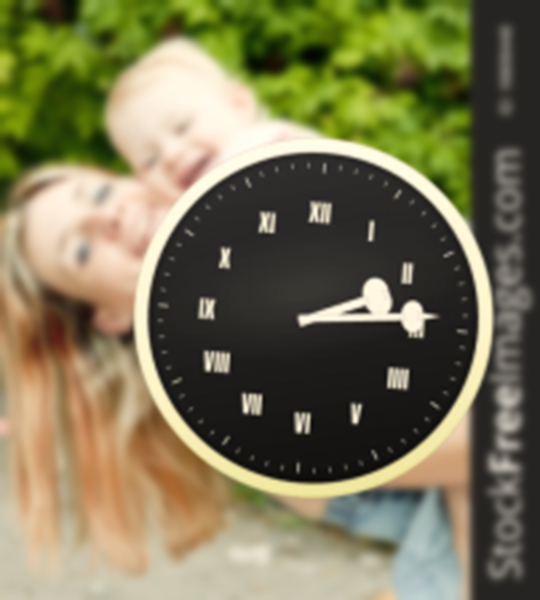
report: 2,14
